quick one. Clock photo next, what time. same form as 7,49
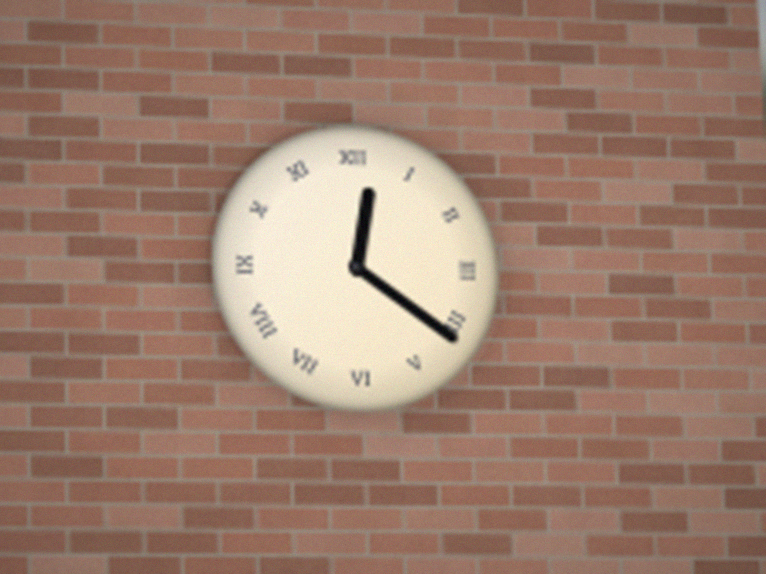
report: 12,21
